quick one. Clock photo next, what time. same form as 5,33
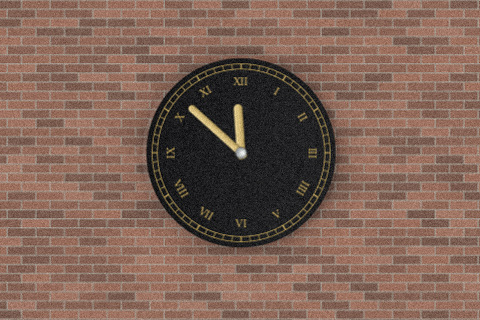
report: 11,52
